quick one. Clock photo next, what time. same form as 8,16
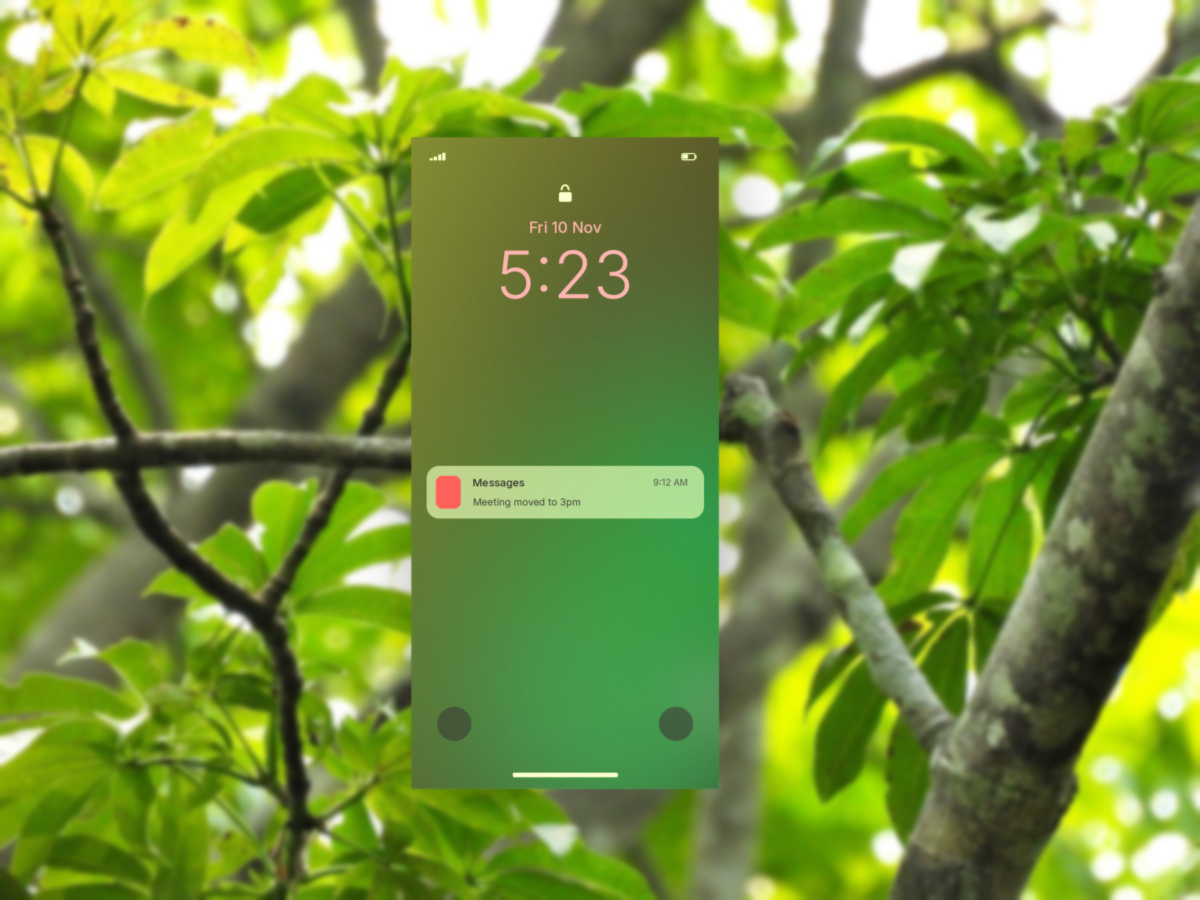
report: 5,23
